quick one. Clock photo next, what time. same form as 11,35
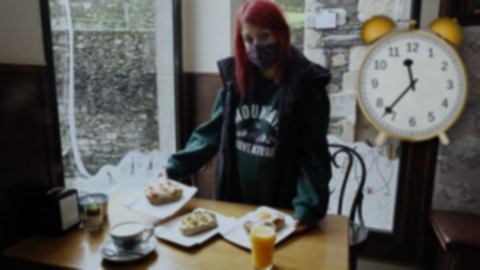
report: 11,37
